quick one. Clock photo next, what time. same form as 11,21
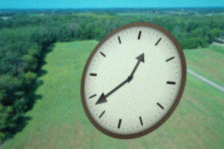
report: 12,38
